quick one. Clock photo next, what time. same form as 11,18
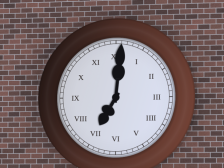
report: 7,01
